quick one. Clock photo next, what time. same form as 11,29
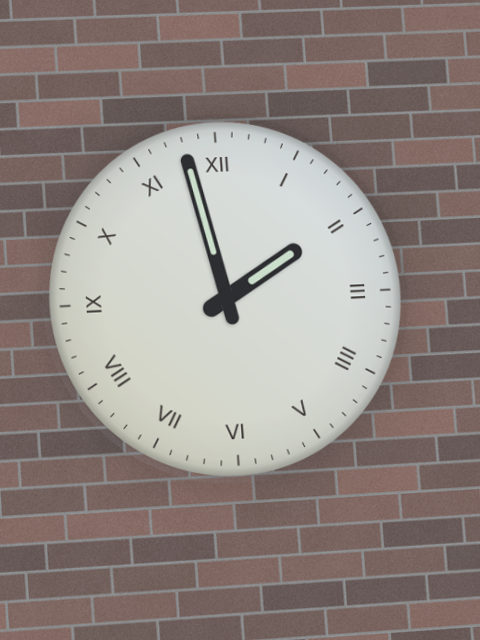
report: 1,58
